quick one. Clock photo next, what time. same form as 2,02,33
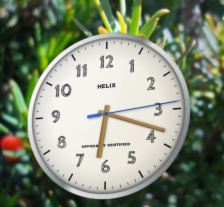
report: 6,18,14
